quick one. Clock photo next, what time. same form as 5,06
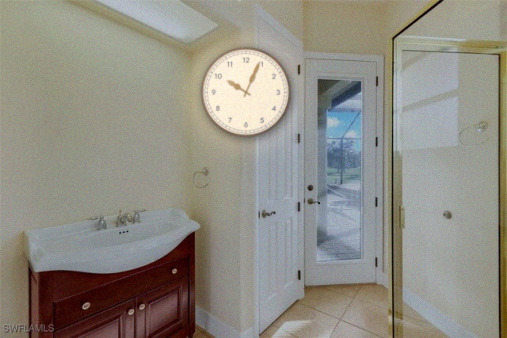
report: 10,04
